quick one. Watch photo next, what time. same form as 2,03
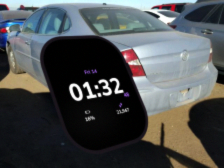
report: 1,32
